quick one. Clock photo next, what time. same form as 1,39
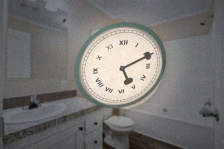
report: 5,11
